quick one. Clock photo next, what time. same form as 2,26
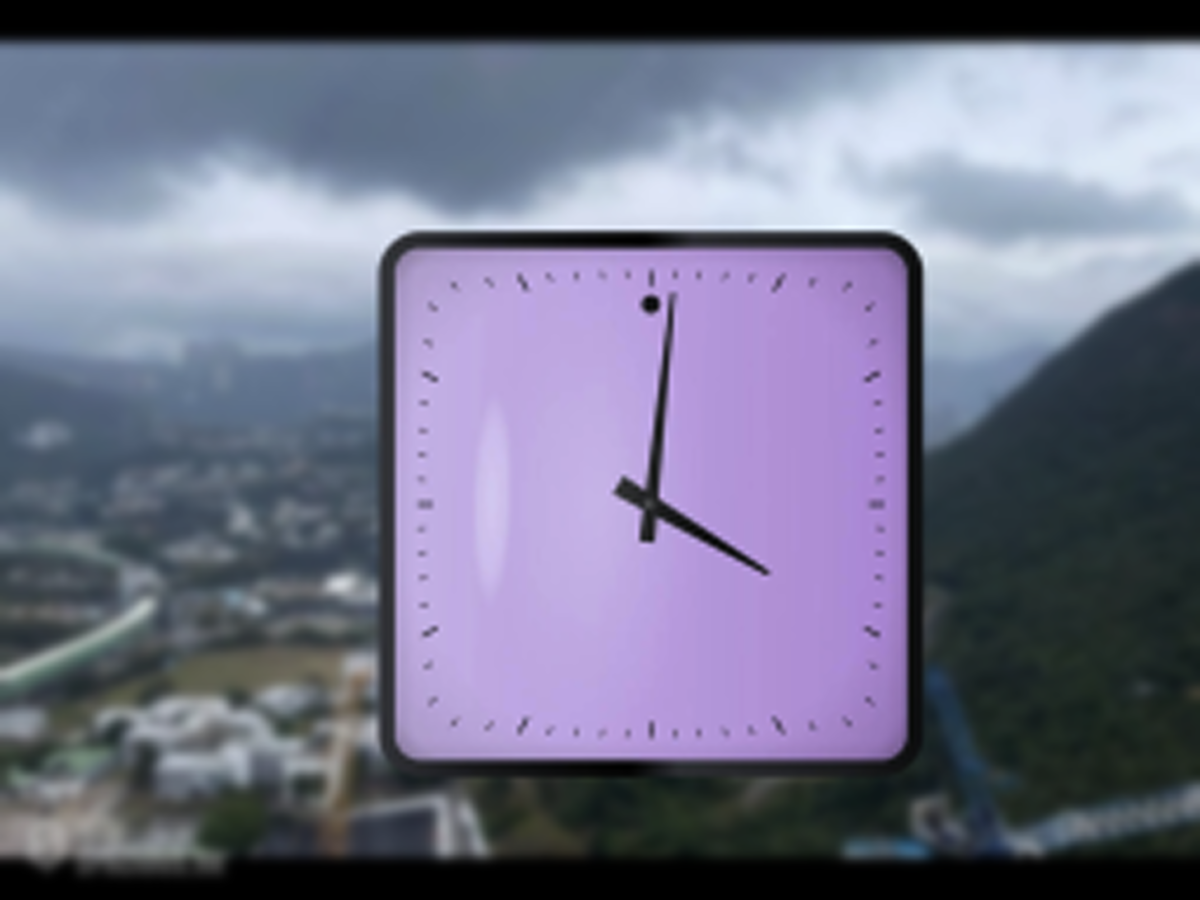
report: 4,01
